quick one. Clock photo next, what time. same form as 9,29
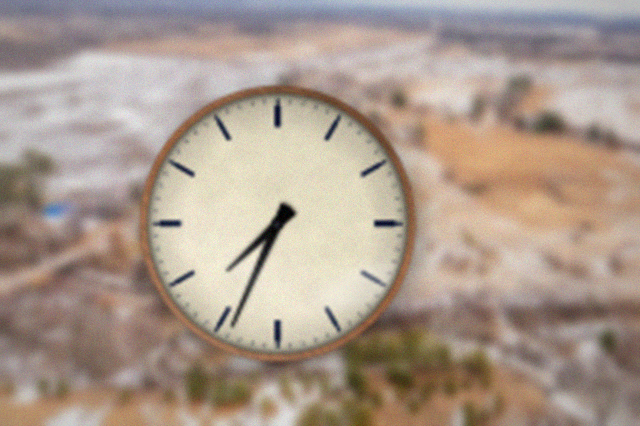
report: 7,34
